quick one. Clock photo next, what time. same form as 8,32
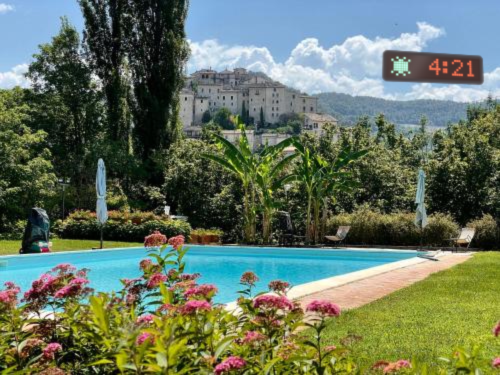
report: 4,21
